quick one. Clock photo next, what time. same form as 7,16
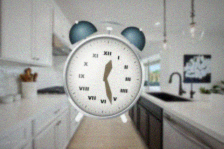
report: 12,27
